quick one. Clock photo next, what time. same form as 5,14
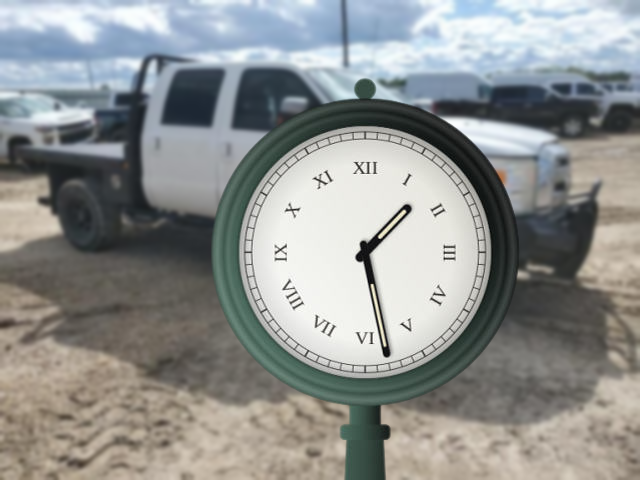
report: 1,28
